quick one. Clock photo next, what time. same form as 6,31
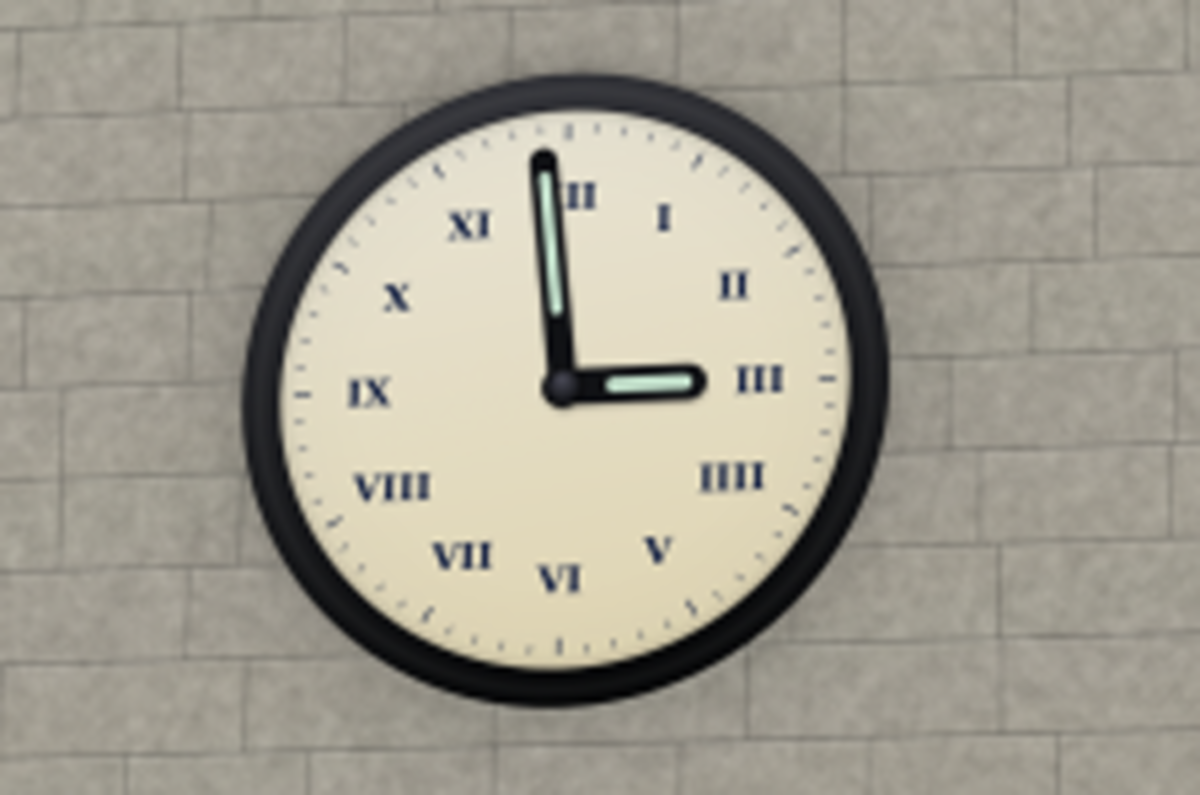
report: 2,59
